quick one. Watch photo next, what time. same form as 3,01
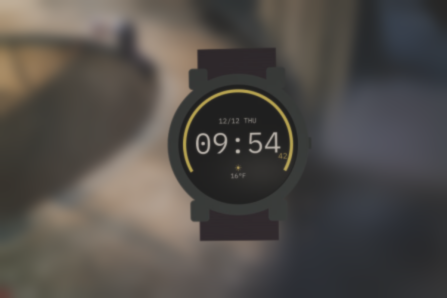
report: 9,54
